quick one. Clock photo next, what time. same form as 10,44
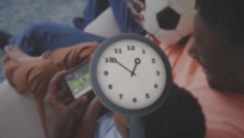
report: 12,51
